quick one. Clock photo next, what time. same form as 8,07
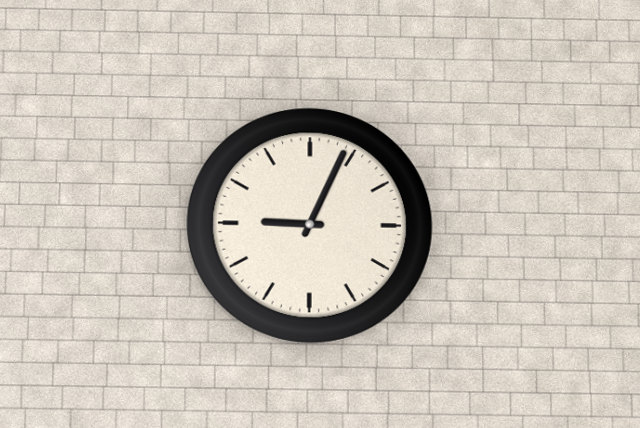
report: 9,04
